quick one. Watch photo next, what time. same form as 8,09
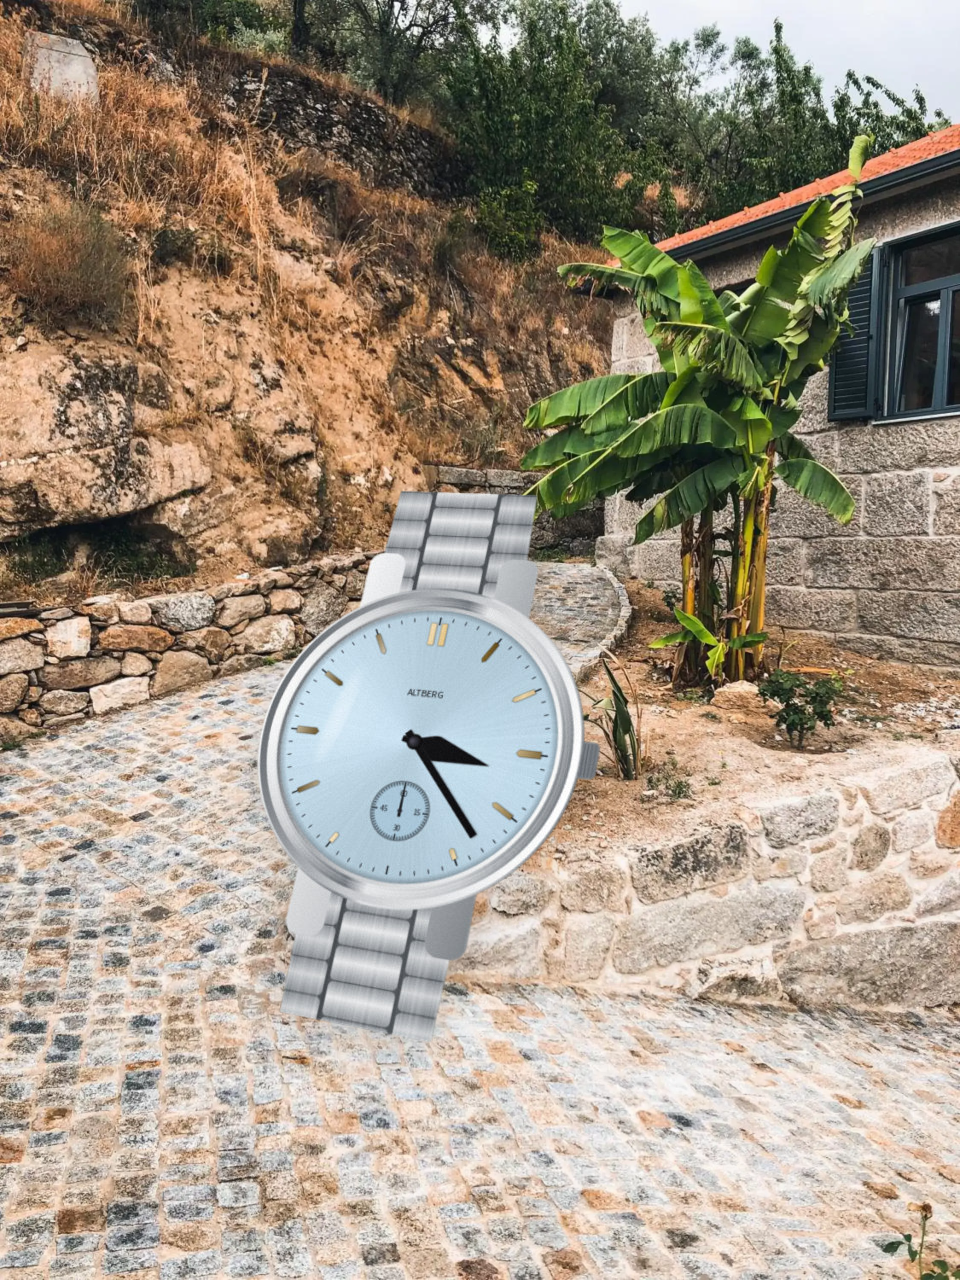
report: 3,23
